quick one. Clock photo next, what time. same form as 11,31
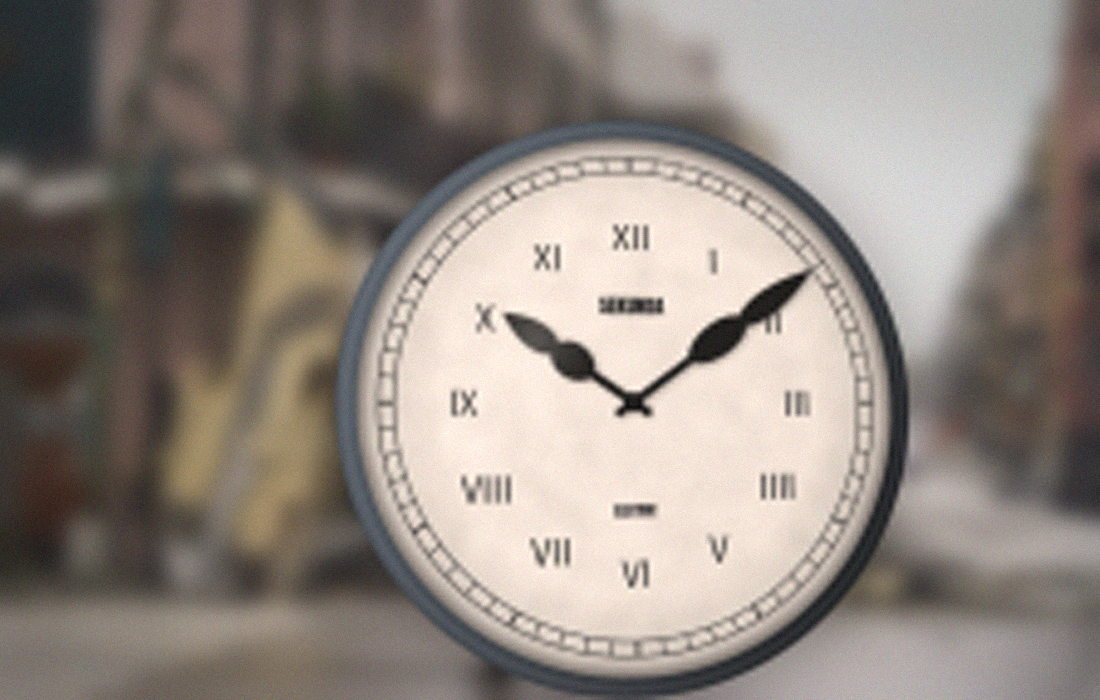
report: 10,09
